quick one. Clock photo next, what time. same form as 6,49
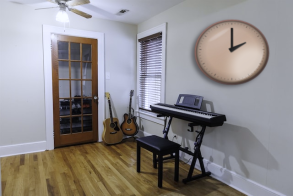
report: 2,00
